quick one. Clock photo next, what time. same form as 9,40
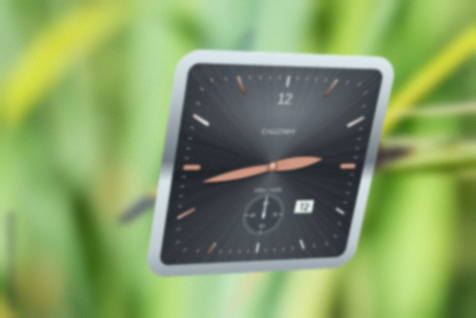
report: 2,43
